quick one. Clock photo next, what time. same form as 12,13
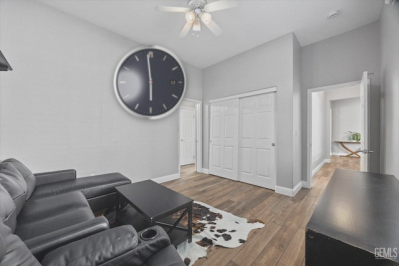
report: 5,59
